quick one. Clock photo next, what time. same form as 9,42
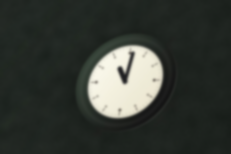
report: 11,01
